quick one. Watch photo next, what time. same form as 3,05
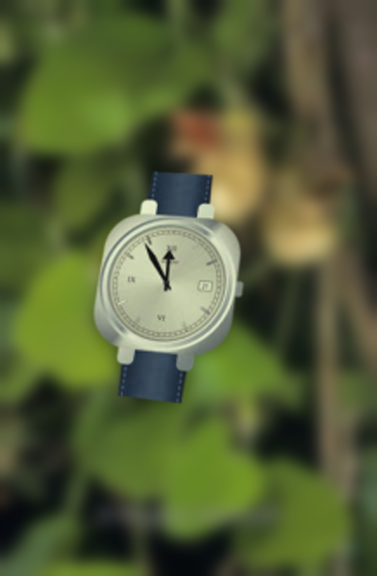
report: 11,54
